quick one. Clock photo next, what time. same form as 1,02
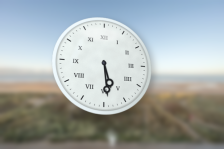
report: 5,29
